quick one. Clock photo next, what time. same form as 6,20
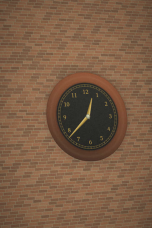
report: 12,38
